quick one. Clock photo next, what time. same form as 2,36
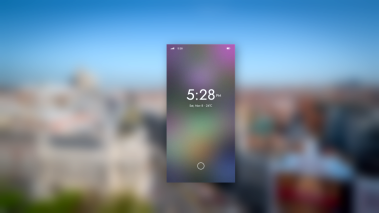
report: 5,28
